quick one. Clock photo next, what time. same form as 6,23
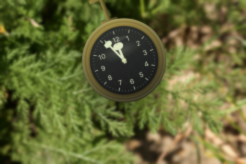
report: 11,56
